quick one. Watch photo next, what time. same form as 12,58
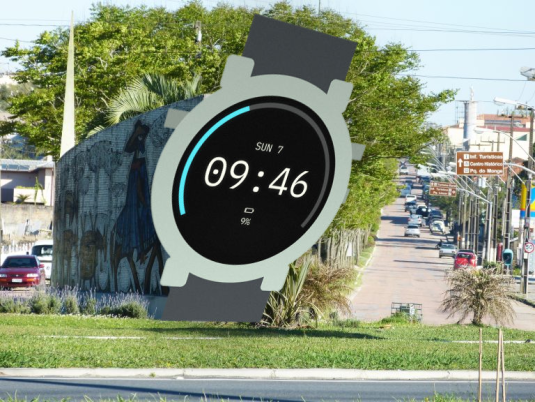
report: 9,46
